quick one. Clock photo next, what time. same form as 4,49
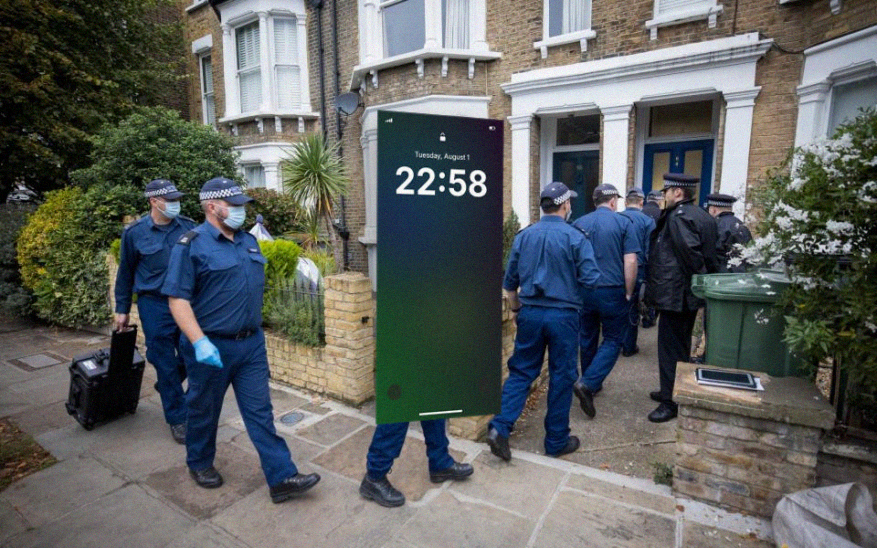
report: 22,58
